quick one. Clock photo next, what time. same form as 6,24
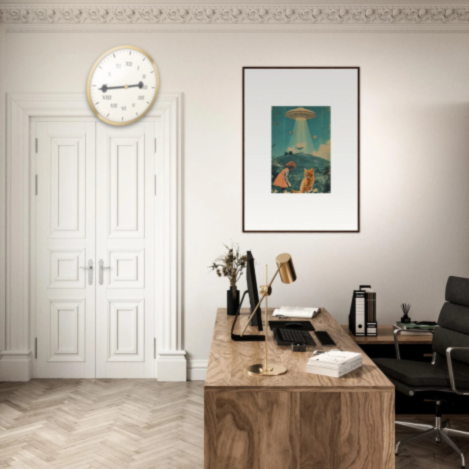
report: 2,44
